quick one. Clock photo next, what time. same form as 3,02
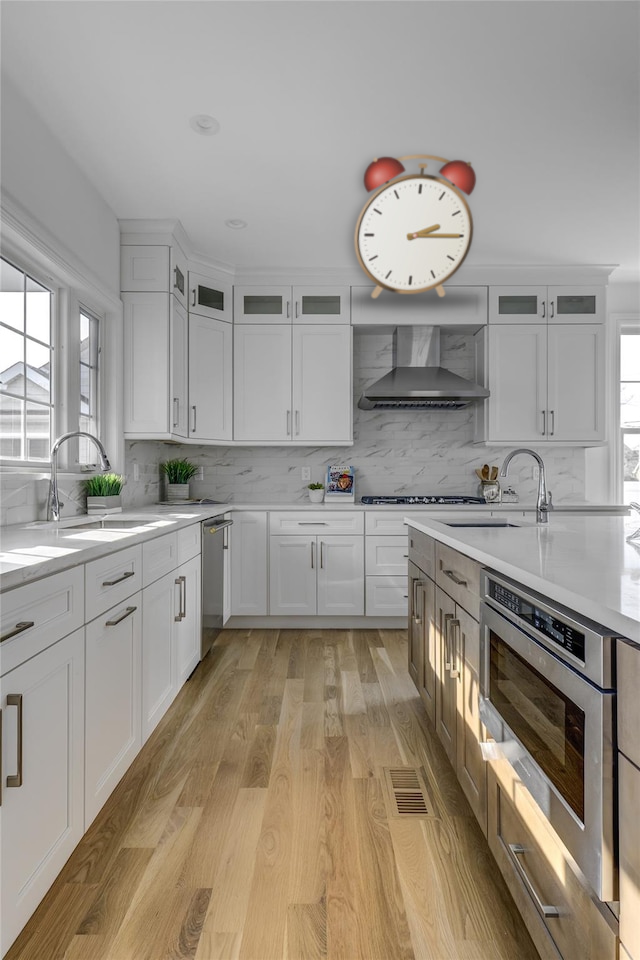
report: 2,15
